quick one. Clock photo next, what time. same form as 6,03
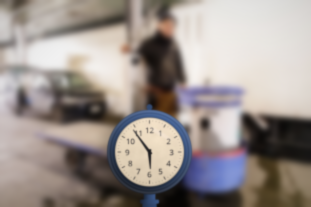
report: 5,54
